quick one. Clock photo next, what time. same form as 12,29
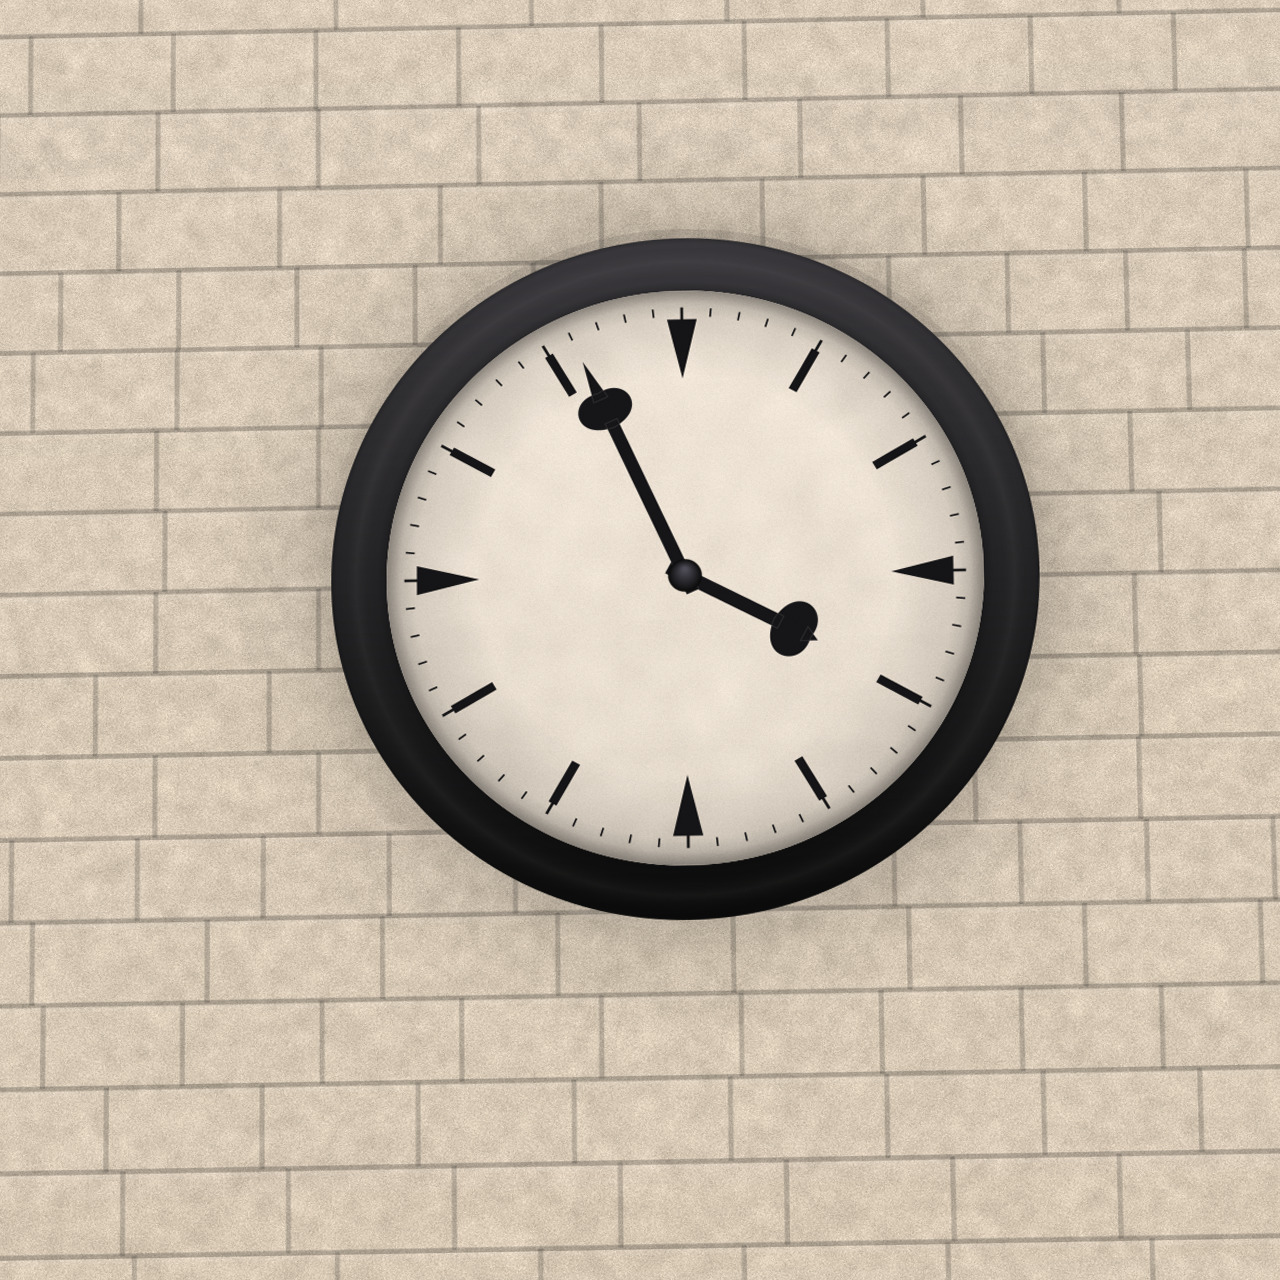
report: 3,56
